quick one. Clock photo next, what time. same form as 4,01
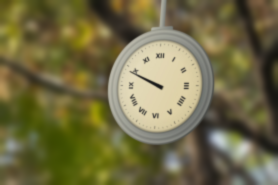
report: 9,49
